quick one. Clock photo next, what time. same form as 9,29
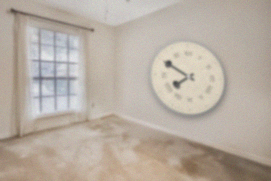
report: 7,50
